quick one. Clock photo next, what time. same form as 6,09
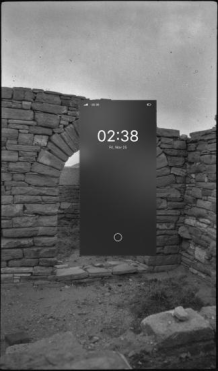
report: 2,38
